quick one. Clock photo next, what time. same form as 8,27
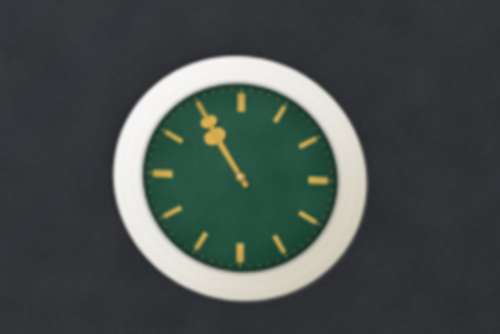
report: 10,55
